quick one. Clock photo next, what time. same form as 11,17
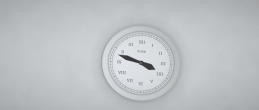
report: 3,48
